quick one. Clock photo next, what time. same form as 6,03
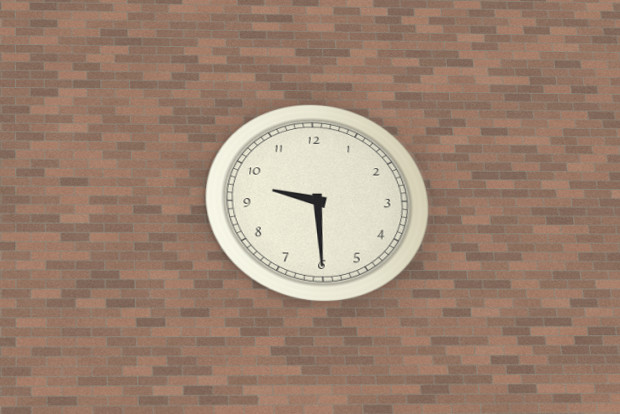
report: 9,30
